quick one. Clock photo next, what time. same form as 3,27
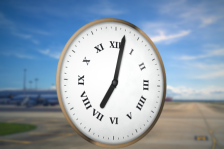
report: 7,02
